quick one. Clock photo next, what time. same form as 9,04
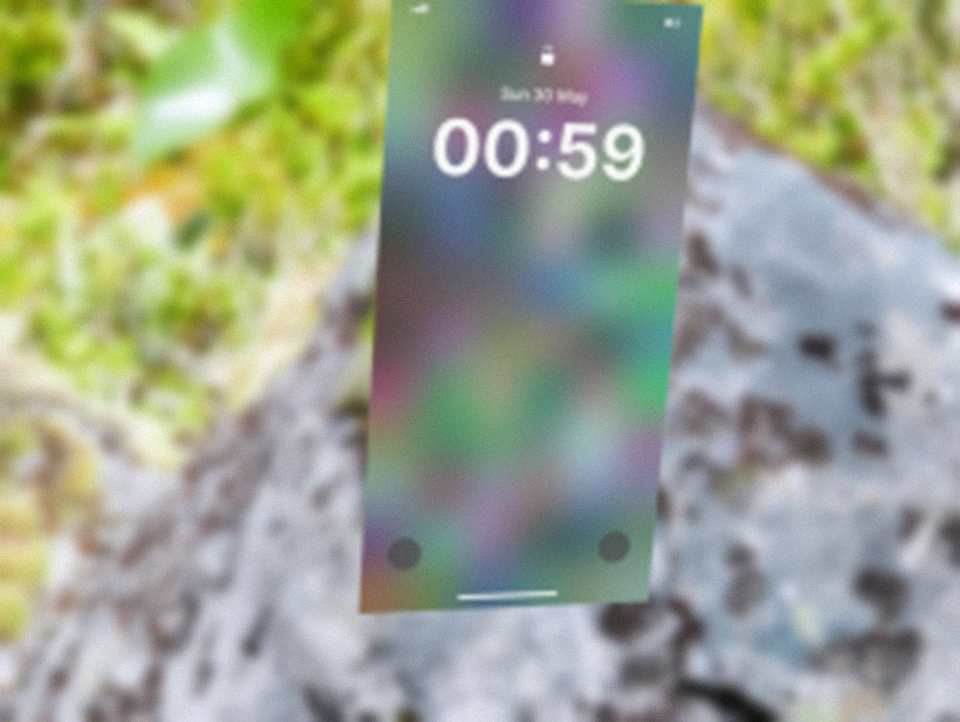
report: 0,59
